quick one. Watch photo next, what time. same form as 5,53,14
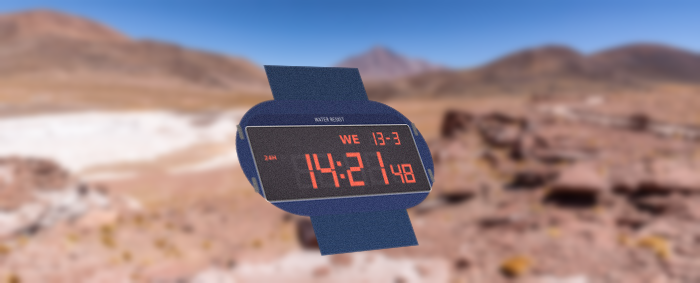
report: 14,21,48
